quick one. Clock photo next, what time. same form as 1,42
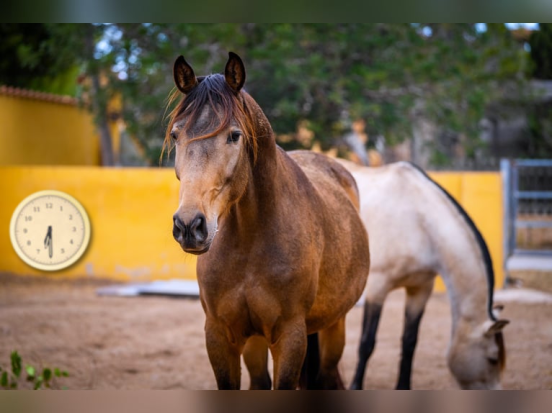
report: 6,30
